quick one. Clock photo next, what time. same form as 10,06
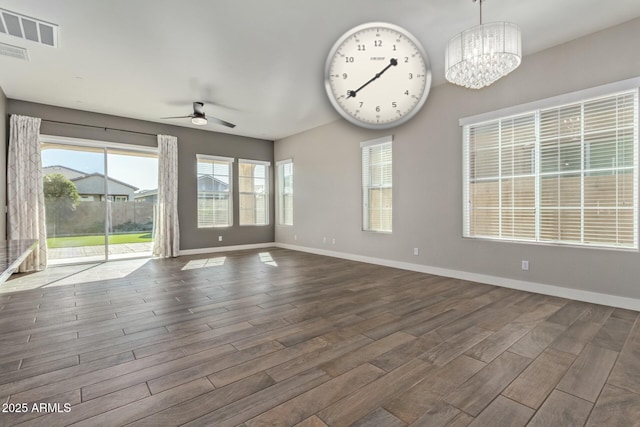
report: 1,39
